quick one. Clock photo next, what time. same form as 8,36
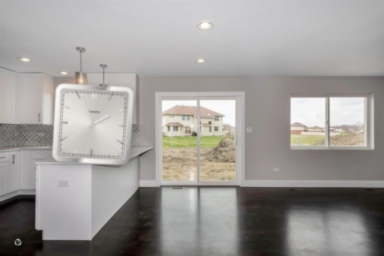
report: 1,56
